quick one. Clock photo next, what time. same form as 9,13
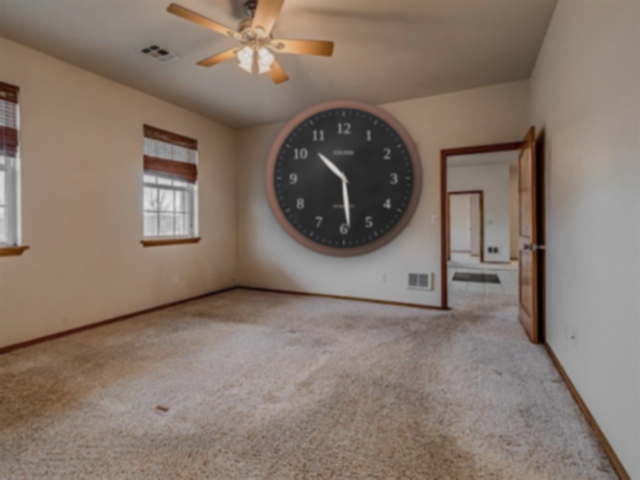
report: 10,29
